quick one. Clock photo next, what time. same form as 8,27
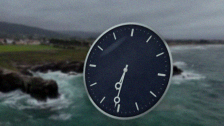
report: 6,31
